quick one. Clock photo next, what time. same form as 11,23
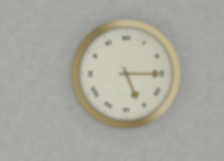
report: 5,15
